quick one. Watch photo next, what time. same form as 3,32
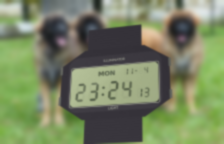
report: 23,24
